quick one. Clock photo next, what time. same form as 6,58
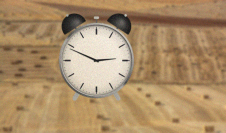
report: 2,49
